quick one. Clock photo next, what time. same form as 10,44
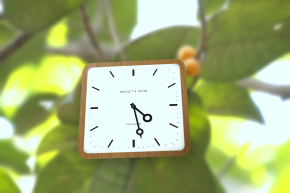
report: 4,28
